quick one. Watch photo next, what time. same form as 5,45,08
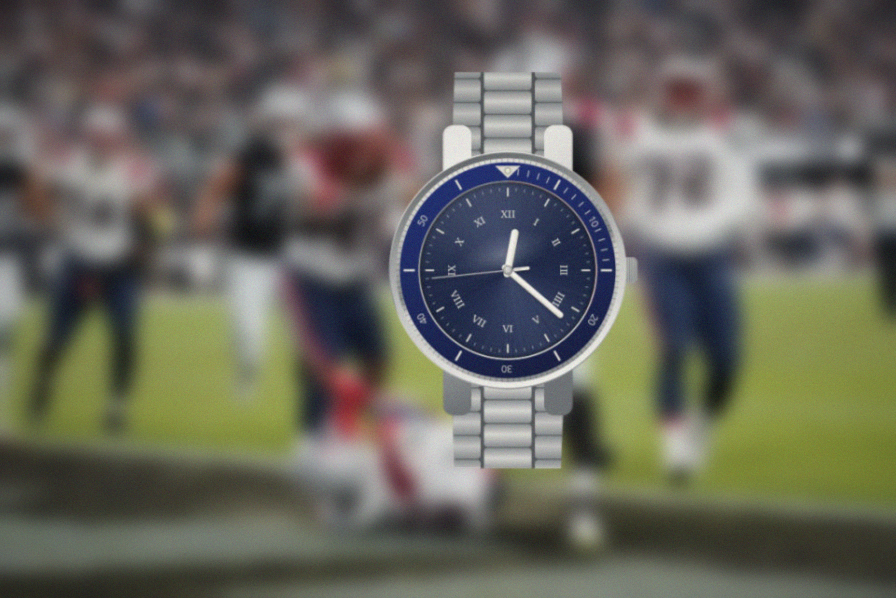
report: 12,21,44
